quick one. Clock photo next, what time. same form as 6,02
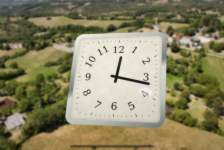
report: 12,17
